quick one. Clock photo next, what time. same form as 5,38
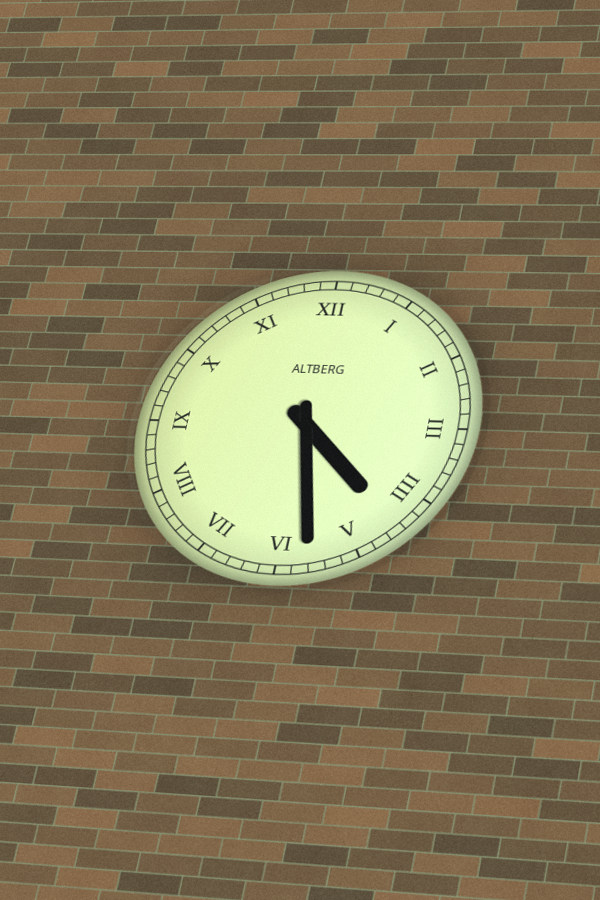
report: 4,28
